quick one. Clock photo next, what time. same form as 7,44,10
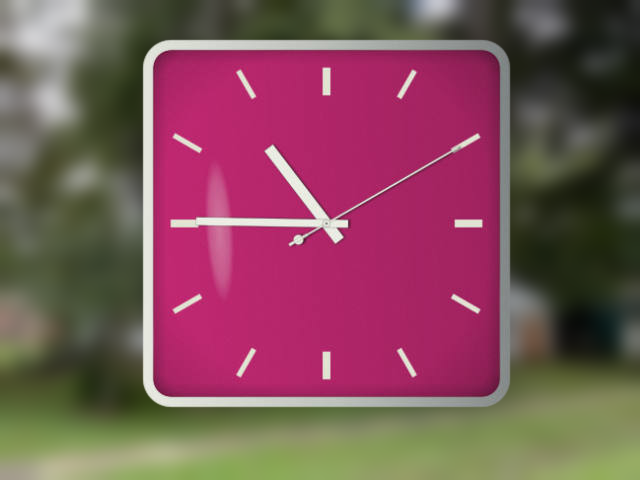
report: 10,45,10
